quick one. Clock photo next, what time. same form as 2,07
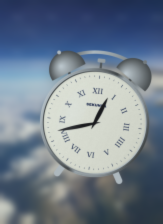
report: 12,42
